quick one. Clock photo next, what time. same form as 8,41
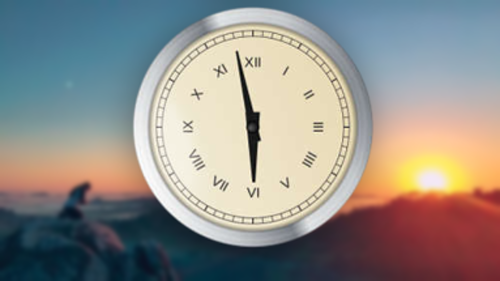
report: 5,58
